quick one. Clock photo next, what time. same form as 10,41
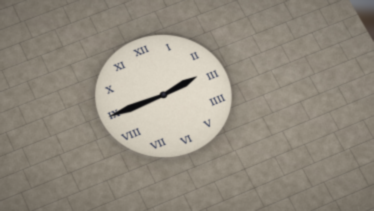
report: 2,45
